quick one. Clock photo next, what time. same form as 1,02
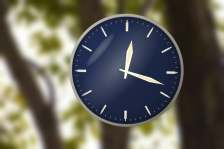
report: 12,18
